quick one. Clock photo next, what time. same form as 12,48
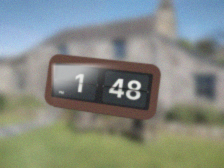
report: 1,48
